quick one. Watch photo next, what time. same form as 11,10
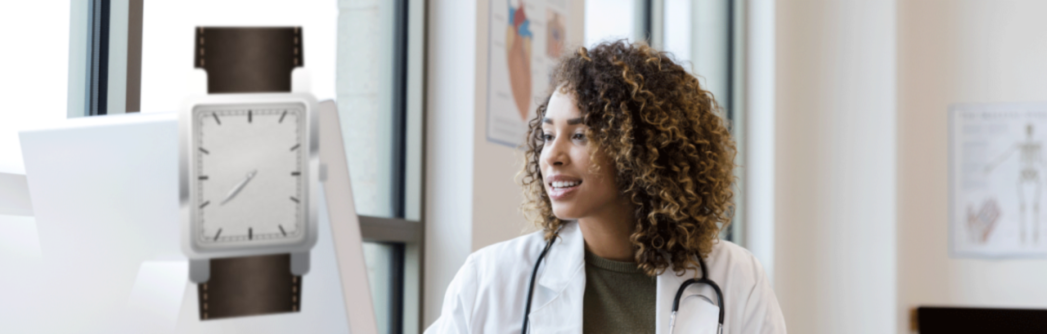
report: 7,38
